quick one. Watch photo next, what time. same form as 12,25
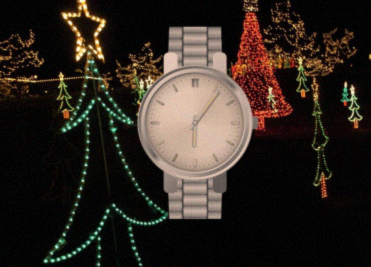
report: 6,06
